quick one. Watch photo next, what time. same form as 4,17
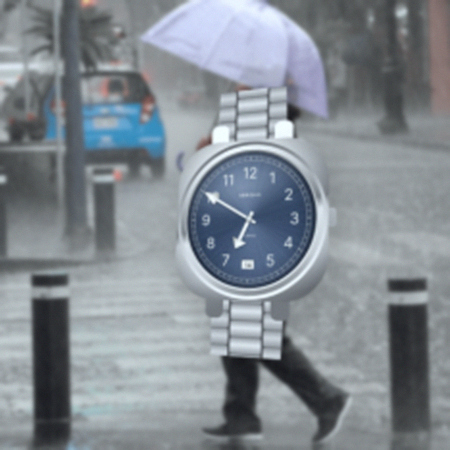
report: 6,50
